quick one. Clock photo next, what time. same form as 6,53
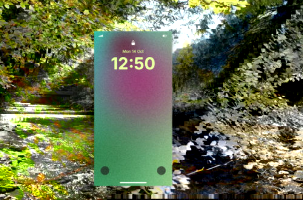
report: 12,50
